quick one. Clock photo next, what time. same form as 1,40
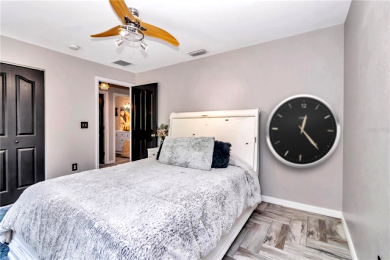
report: 12,23
